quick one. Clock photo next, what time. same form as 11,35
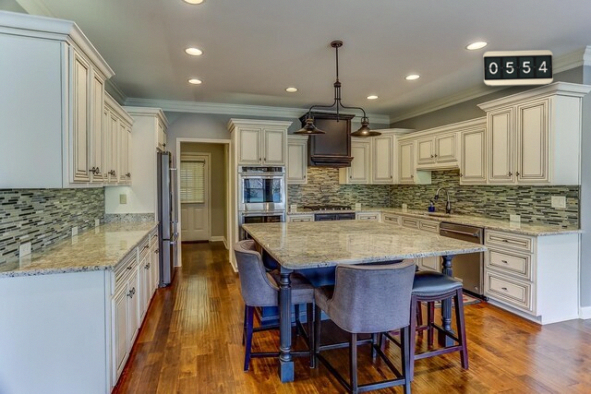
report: 5,54
